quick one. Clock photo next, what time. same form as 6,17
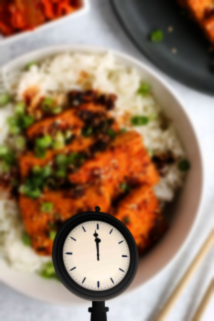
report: 11,59
